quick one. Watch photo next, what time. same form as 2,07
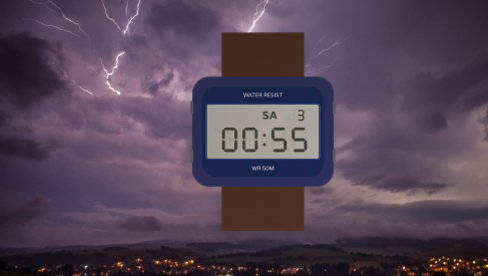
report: 0,55
